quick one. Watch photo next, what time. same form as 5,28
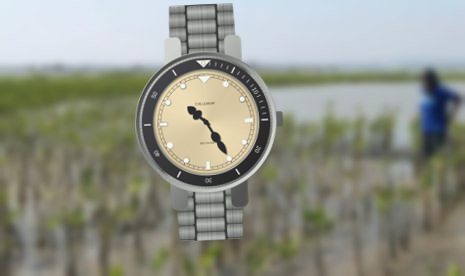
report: 10,25
